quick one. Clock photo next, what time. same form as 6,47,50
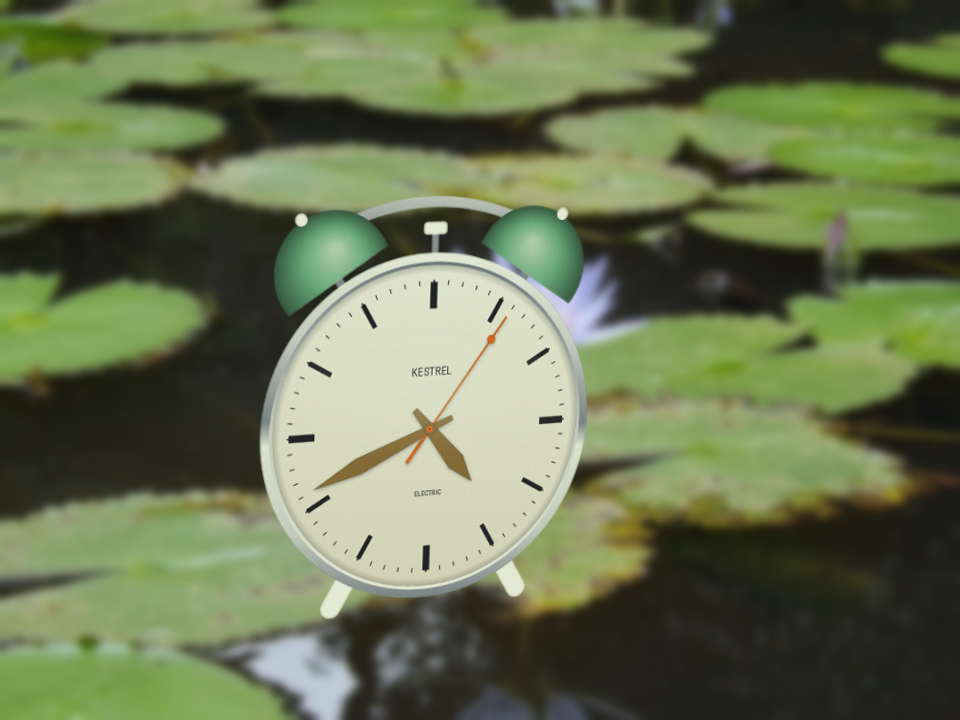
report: 4,41,06
